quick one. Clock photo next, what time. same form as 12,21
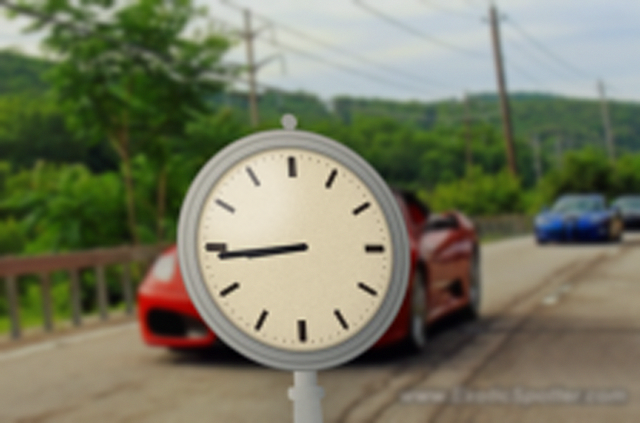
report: 8,44
